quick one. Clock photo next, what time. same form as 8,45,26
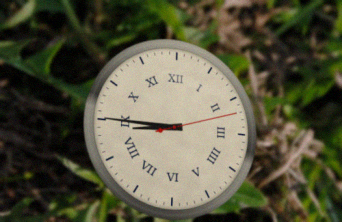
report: 8,45,12
